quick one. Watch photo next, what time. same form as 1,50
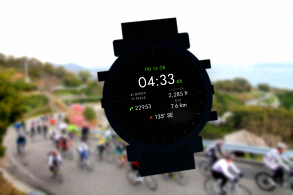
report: 4,33
